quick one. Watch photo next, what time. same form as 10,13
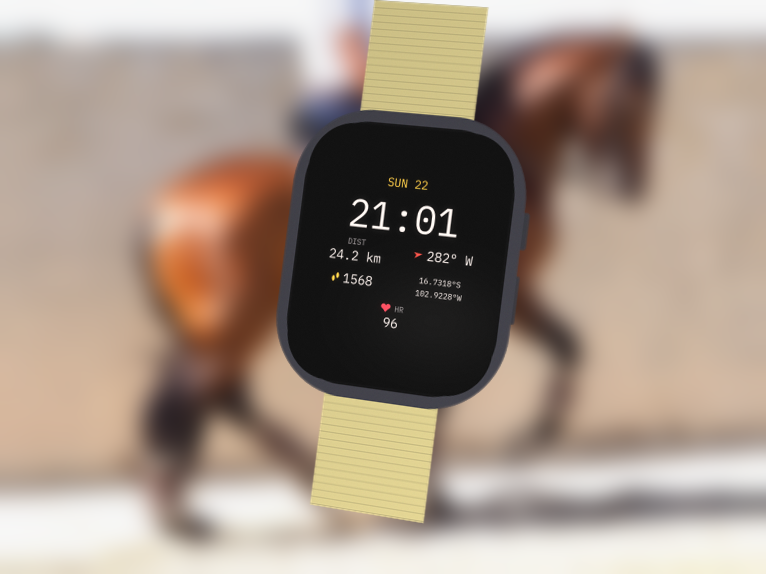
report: 21,01
